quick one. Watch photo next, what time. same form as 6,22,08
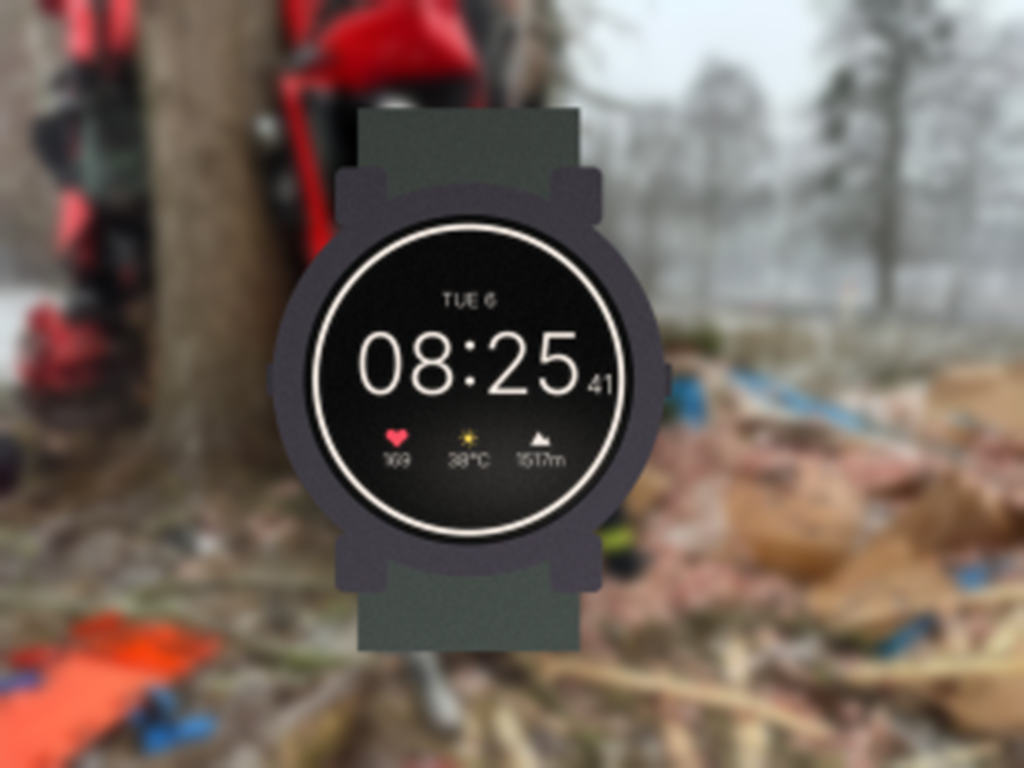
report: 8,25,41
